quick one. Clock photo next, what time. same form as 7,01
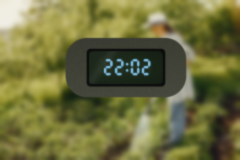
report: 22,02
